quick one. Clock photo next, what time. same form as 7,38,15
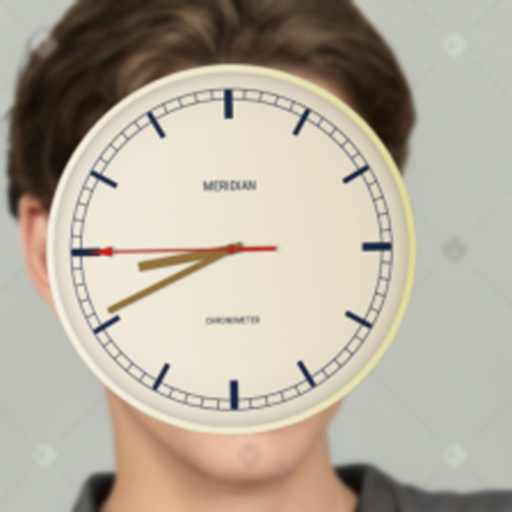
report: 8,40,45
